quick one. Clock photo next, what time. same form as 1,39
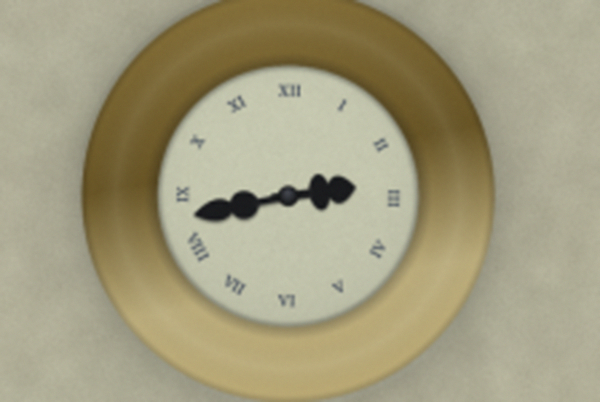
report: 2,43
